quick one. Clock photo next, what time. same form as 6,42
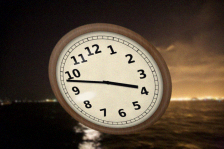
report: 3,48
